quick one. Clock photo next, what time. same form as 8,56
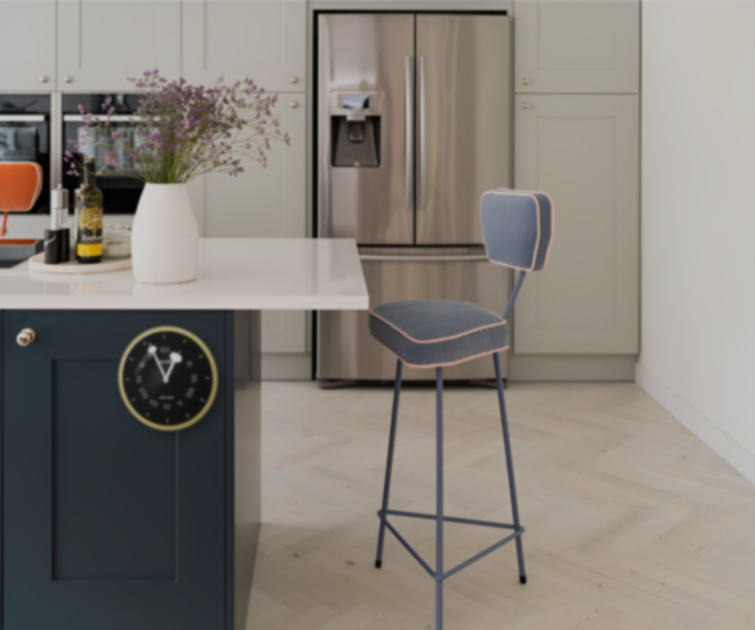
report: 12,56
